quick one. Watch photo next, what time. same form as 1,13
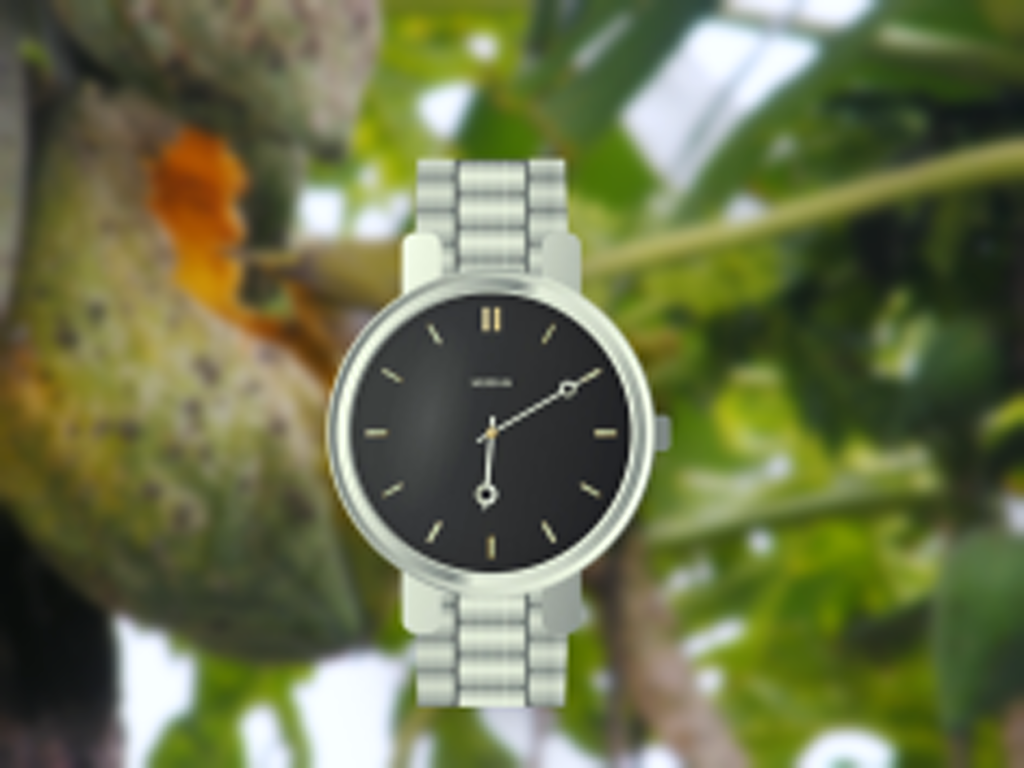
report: 6,10
